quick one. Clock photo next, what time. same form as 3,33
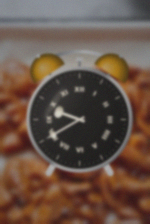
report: 9,40
